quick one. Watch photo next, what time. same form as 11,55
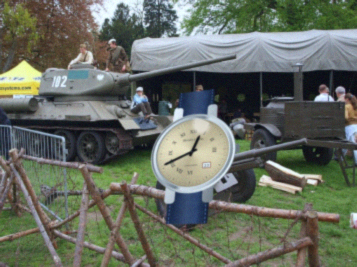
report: 12,41
